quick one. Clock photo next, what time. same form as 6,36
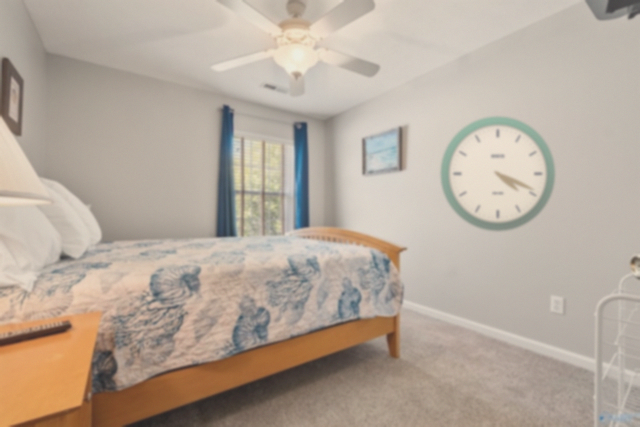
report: 4,19
